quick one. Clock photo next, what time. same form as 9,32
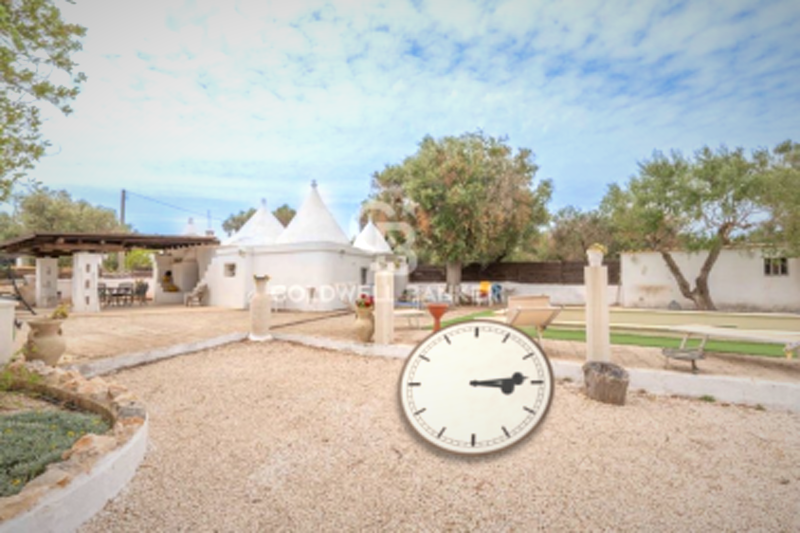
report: 3,14
